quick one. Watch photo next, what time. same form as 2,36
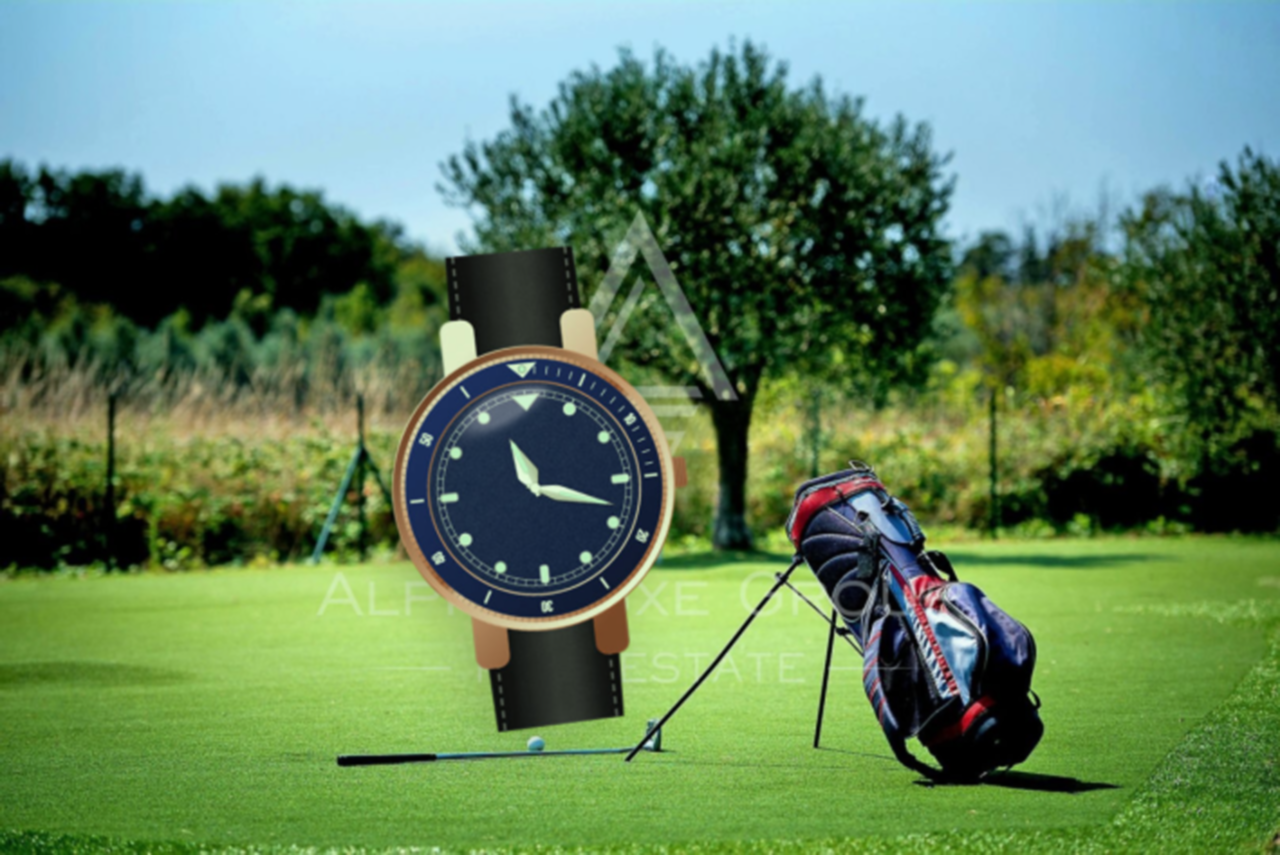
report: 11,18
